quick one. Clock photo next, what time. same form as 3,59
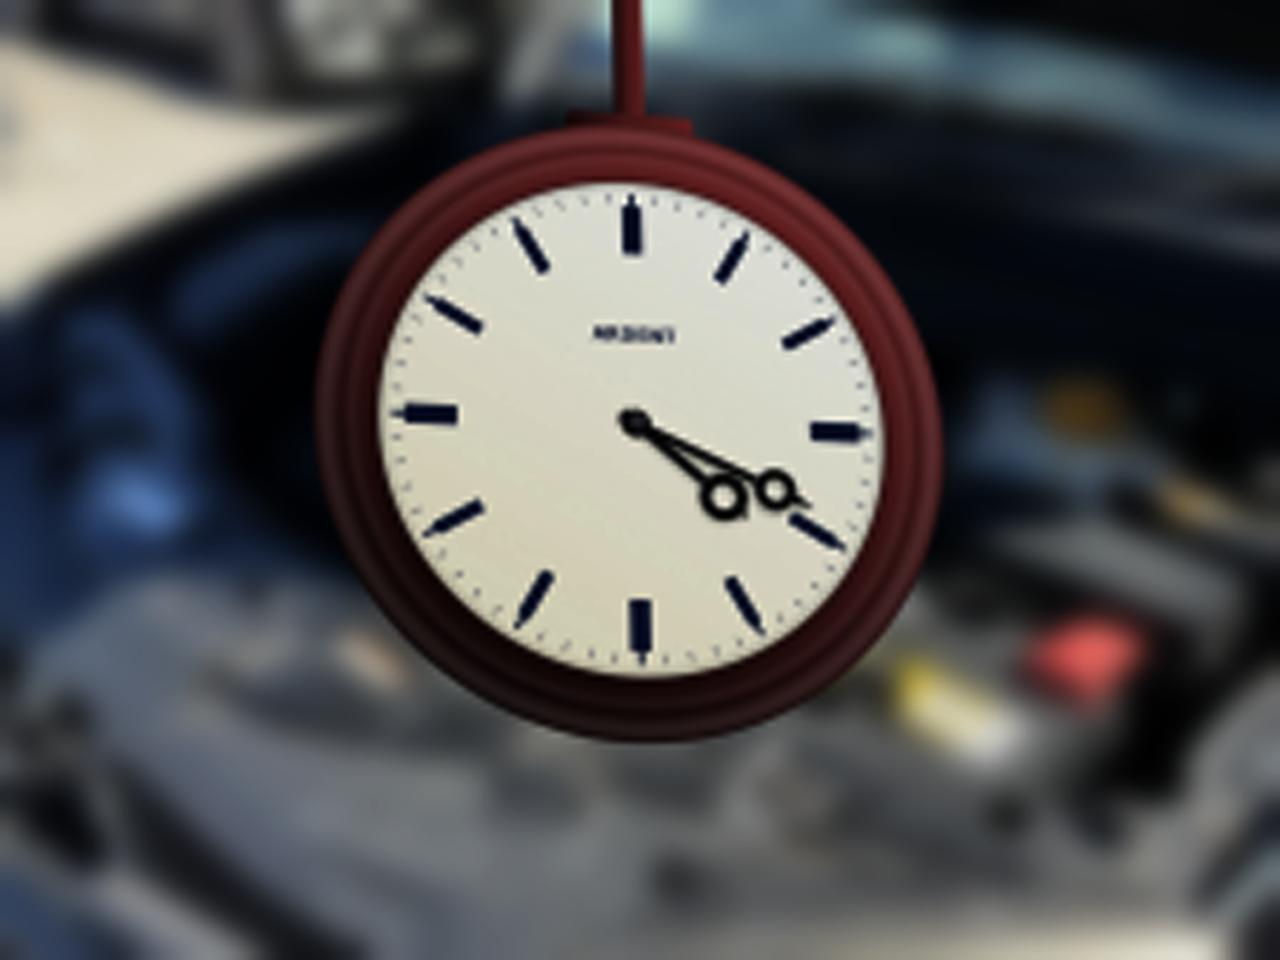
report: 4,19
